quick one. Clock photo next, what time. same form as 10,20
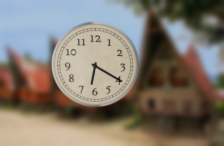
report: 6,20
